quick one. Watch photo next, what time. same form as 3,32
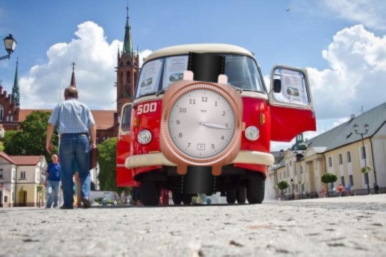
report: 3,16
